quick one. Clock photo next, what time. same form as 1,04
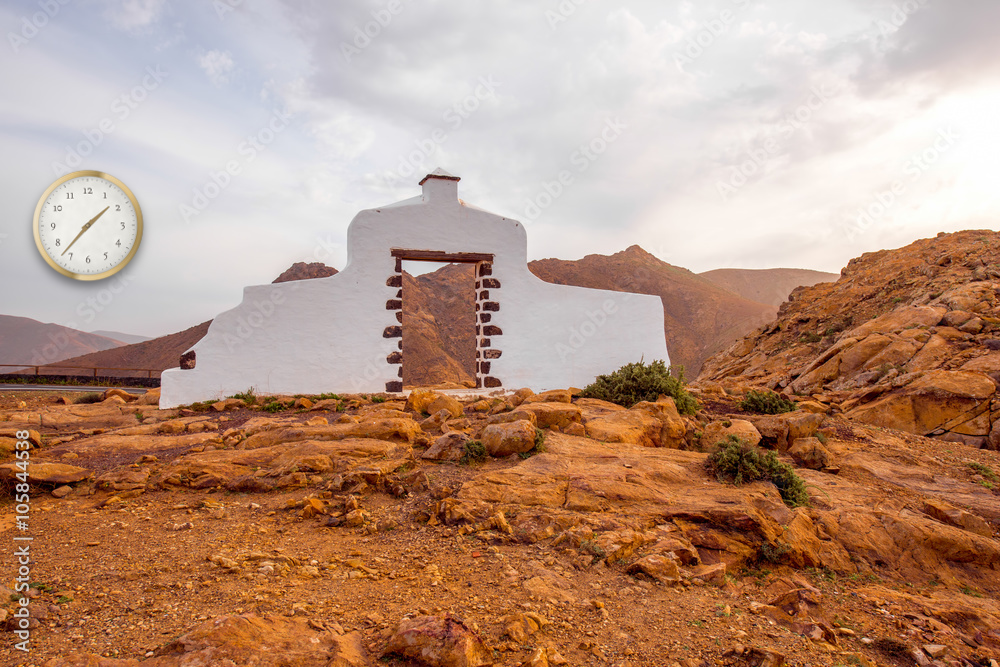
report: 1,37
